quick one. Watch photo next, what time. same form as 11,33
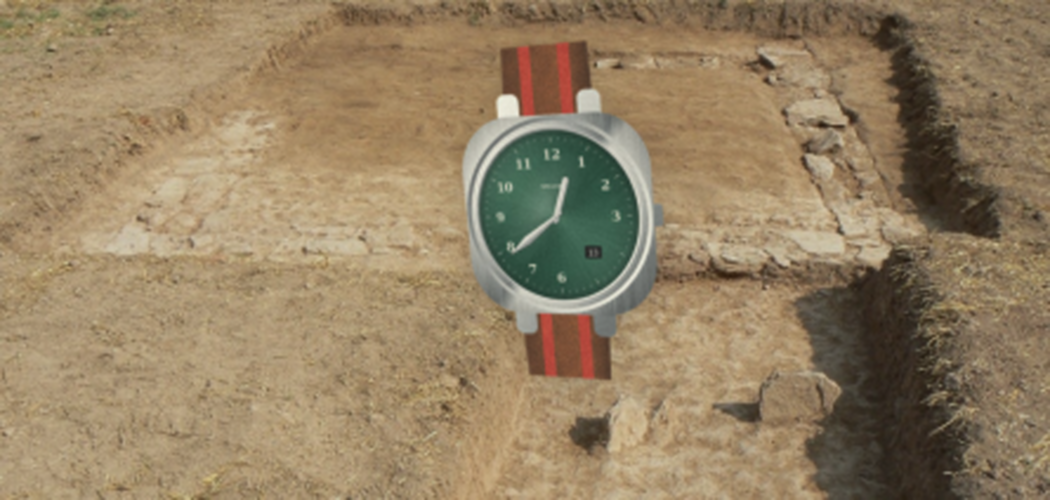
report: 12,39
